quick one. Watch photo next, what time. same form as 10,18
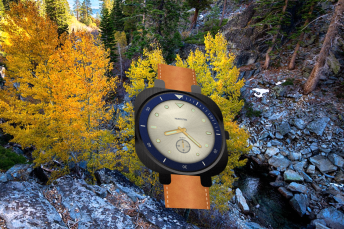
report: 8,22
